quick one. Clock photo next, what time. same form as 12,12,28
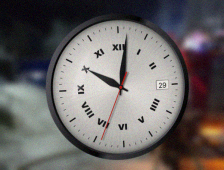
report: 10,01,34
